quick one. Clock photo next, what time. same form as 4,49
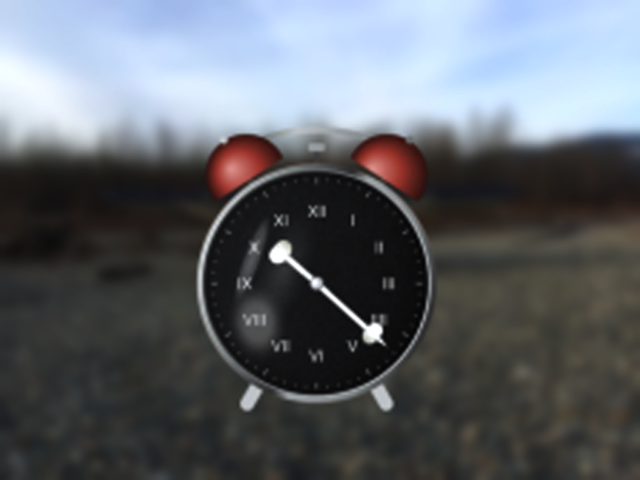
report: 10,22
